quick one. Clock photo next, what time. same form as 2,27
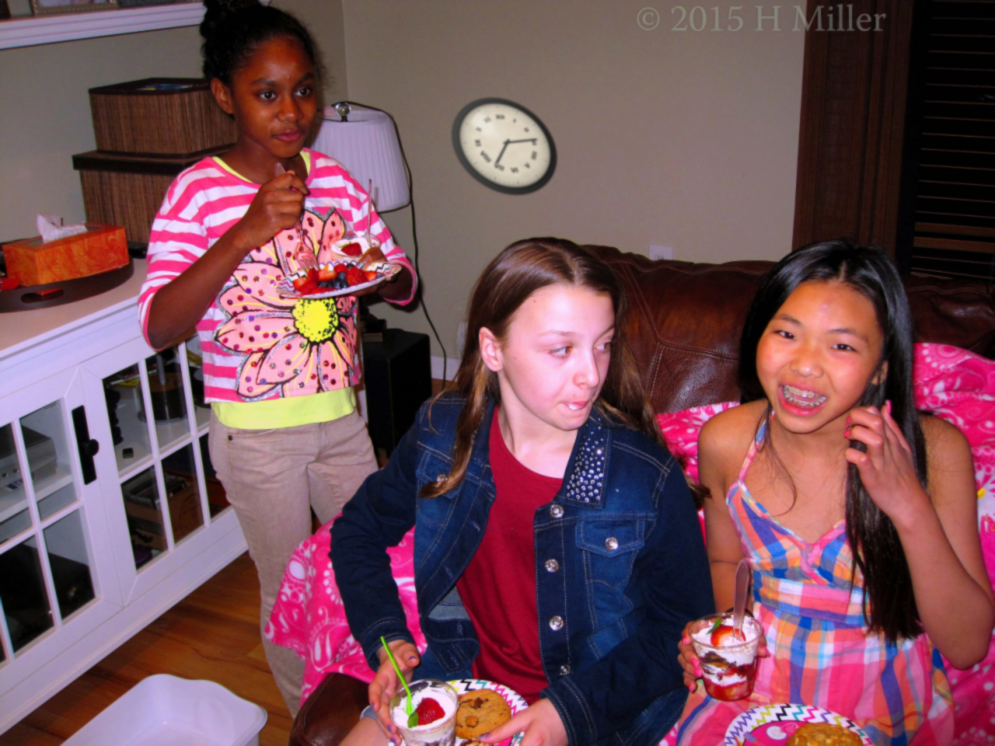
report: 7,14
